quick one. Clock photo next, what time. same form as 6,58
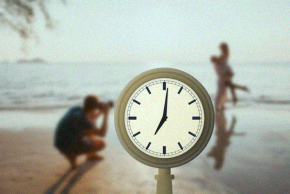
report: 7,01
